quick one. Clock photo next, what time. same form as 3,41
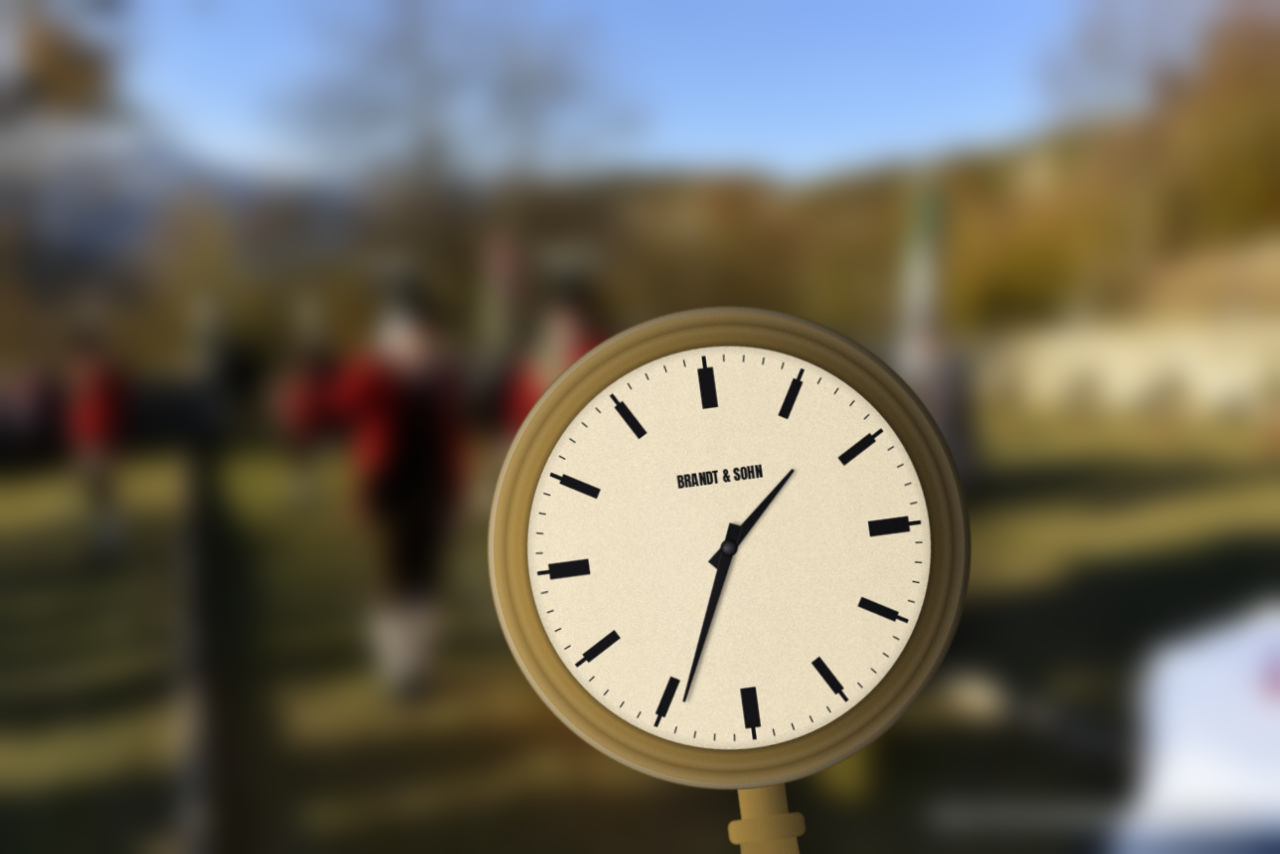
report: 1,34
